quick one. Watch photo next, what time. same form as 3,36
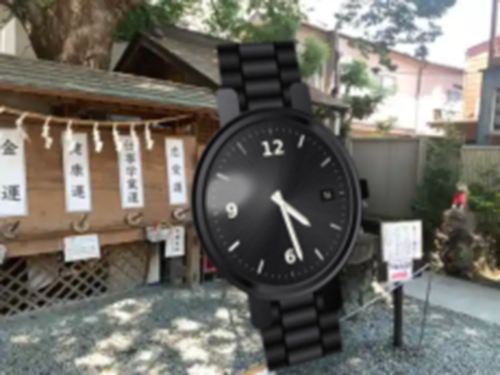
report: 4,28
